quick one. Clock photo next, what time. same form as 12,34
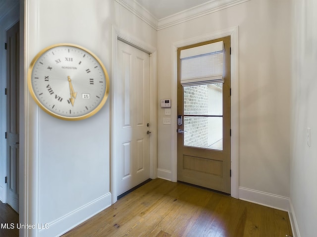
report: 5,29
